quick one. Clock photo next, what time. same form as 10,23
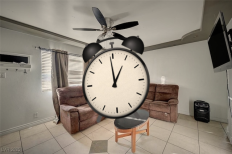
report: 12,59
